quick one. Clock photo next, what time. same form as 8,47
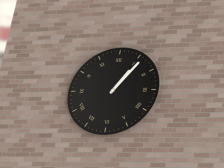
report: 1,06
